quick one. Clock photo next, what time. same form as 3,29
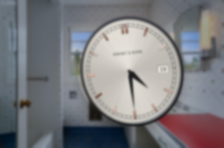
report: 4,30
